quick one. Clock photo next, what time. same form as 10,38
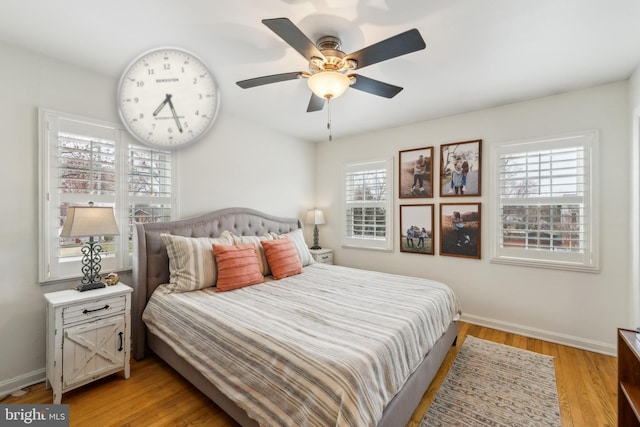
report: 7,27
